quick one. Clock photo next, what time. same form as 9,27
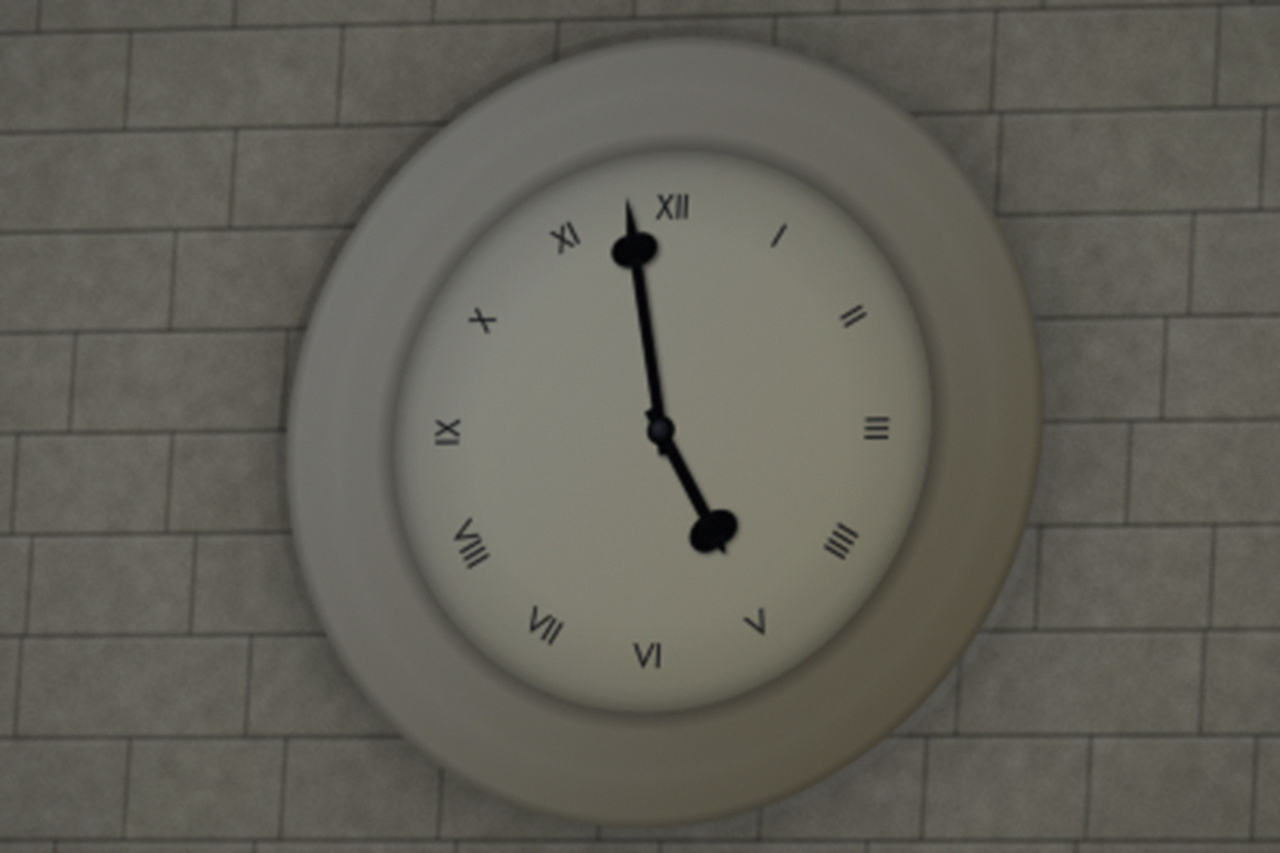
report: 4,58
